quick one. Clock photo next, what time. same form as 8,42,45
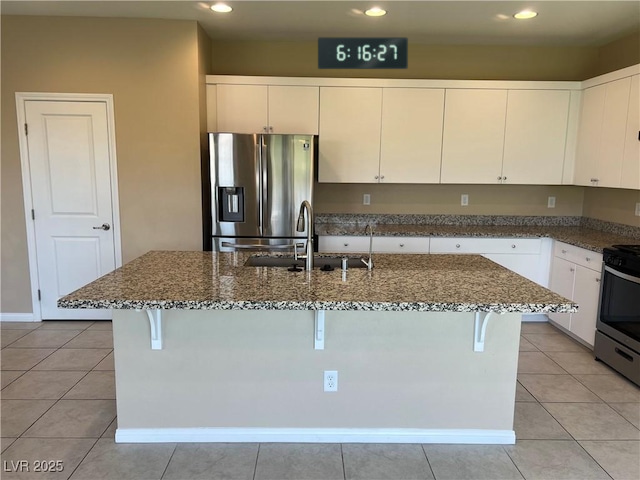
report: 6,16,27
